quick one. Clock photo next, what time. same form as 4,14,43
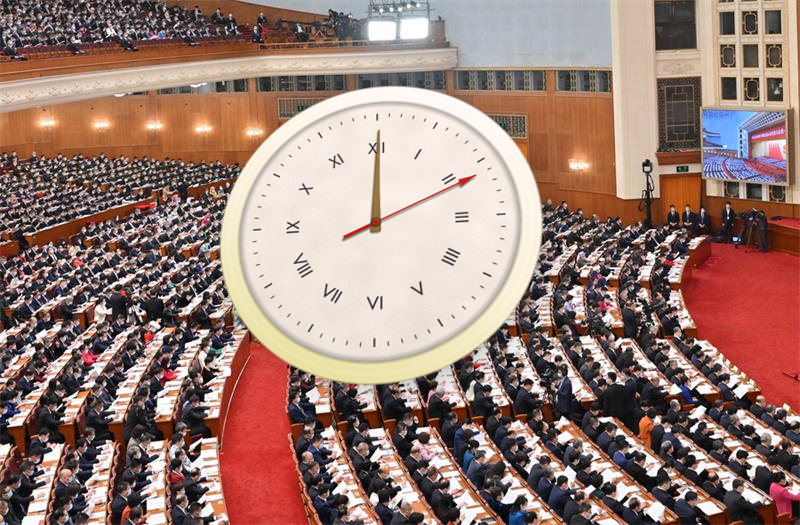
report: 12,00,11
